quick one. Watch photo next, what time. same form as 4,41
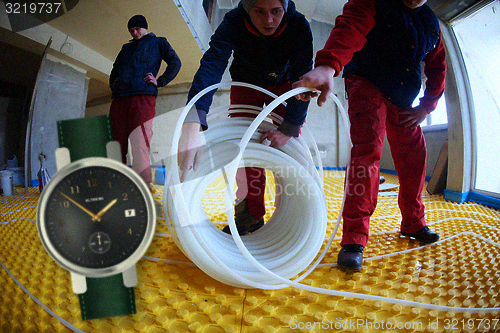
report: 1,52
